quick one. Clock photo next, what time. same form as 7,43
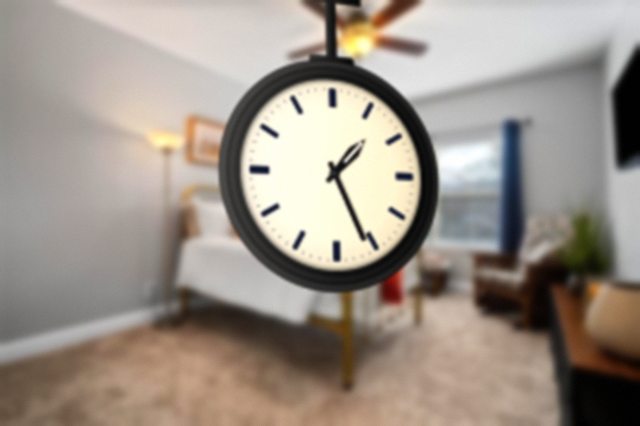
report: 1,26
